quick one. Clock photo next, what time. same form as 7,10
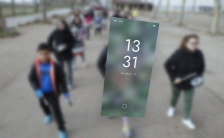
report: 13,31
